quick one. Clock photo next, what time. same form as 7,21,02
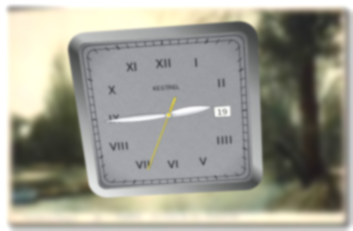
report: 2,44,34
